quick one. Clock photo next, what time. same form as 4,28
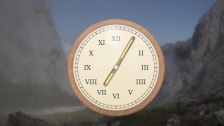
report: 7,05
